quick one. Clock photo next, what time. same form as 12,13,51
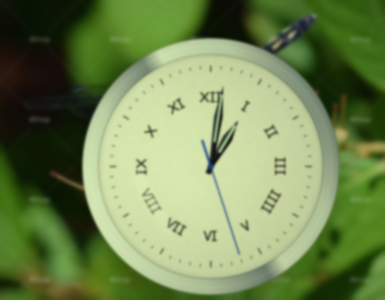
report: 1,01,27
